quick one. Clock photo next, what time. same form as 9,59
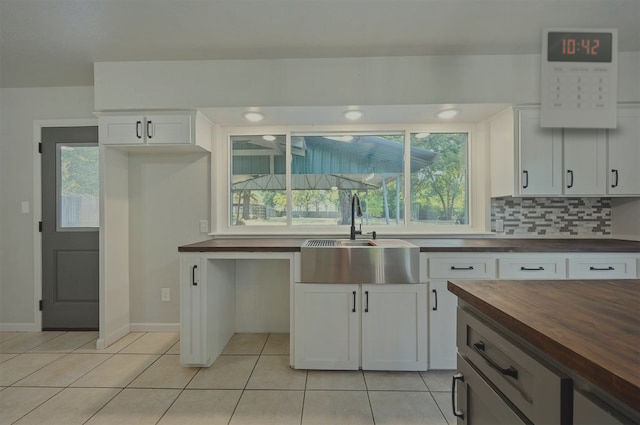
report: 10,42
